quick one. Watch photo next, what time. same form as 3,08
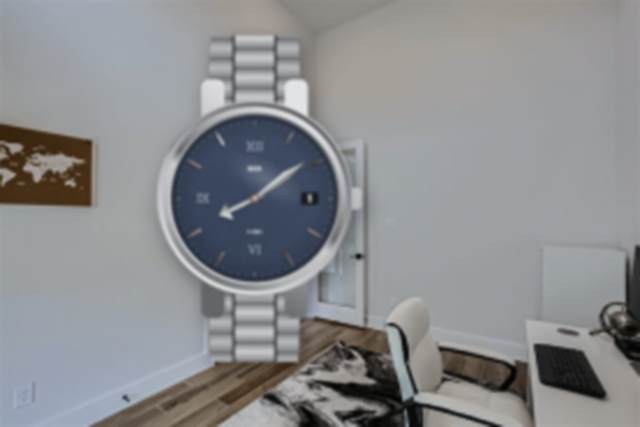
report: 8,09
